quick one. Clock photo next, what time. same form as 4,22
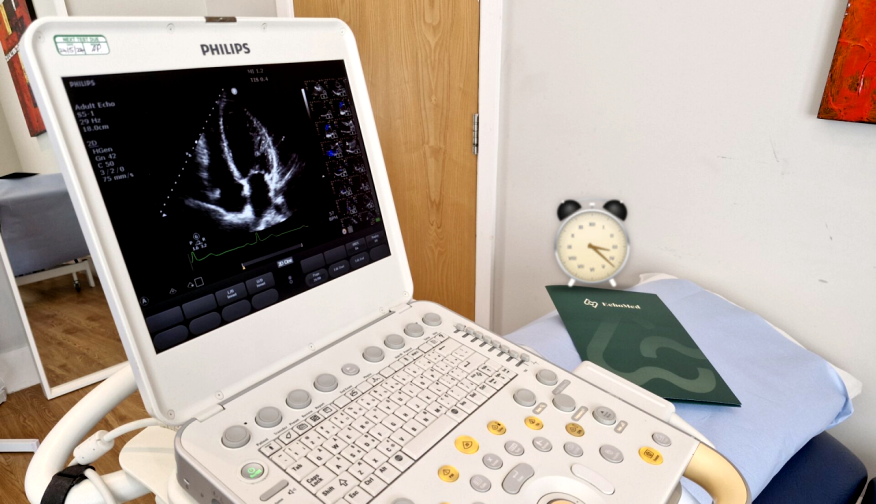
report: 3,22
